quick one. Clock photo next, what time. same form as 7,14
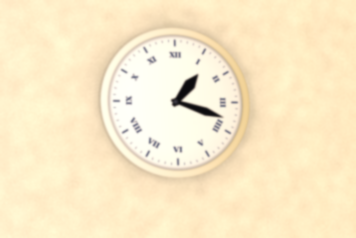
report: 1,18
